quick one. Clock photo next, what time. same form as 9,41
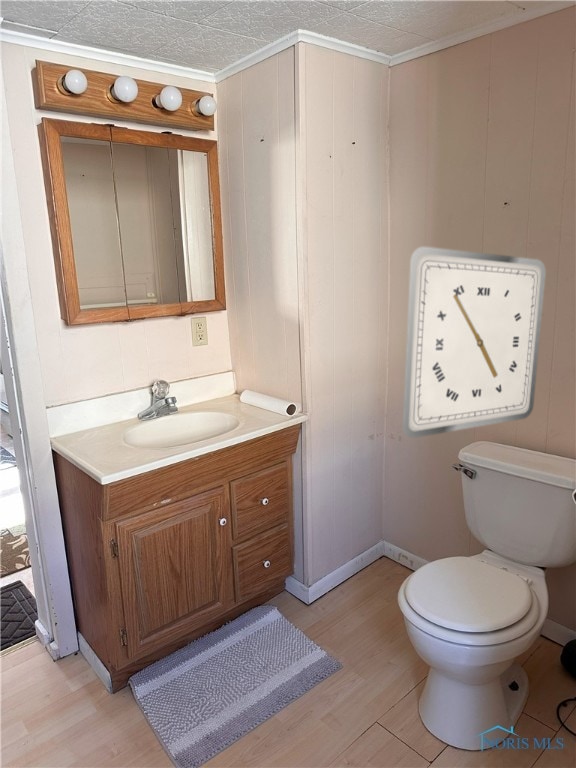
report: 4,54
